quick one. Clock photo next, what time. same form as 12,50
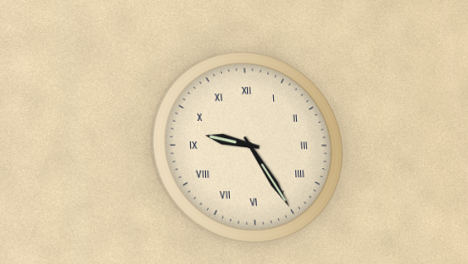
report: 9,25
